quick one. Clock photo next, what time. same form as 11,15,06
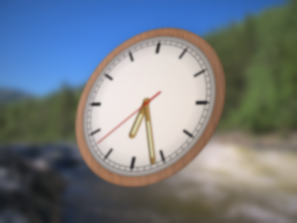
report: 6,26,38
